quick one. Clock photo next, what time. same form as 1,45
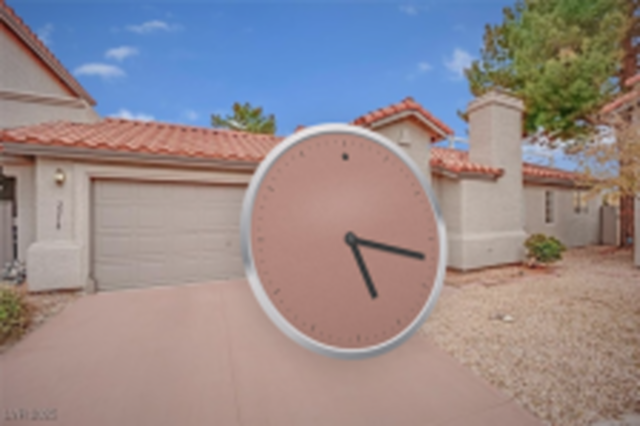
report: 5,17
